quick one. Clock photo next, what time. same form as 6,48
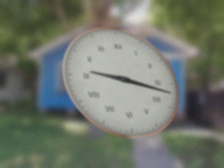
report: 9,17
